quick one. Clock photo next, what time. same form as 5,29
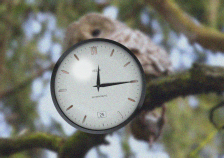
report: 12,15
